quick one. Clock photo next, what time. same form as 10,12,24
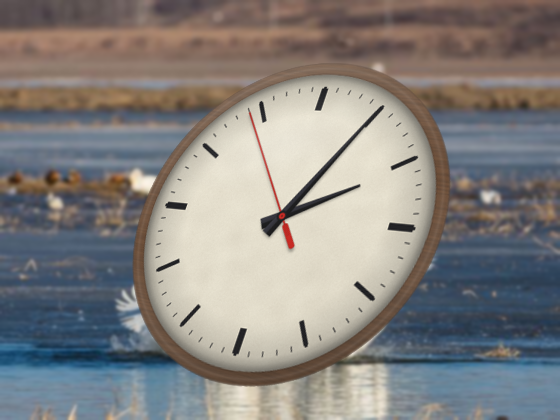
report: 2,04,54
